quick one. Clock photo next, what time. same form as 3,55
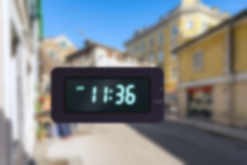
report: 11,36
